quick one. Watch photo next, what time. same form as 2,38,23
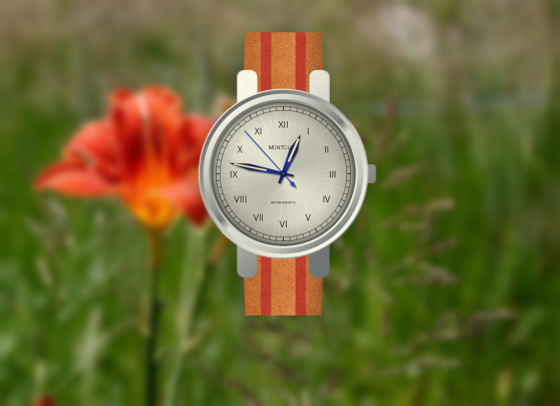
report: 12,46,53
